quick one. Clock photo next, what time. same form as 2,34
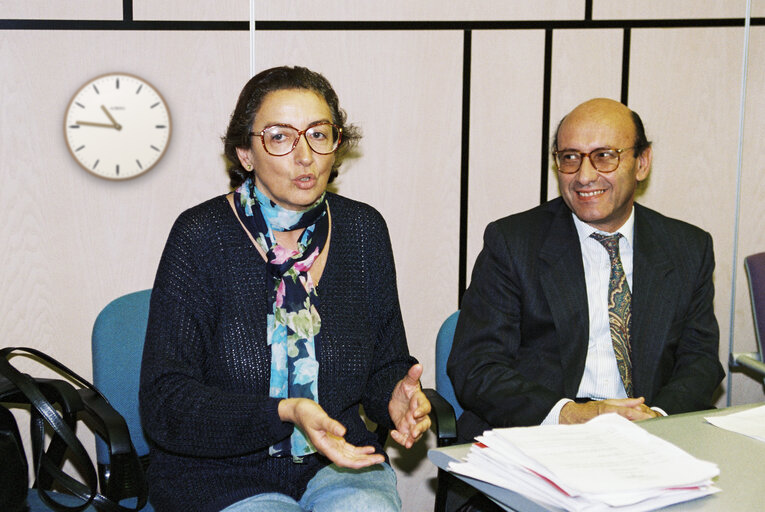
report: 10,46
